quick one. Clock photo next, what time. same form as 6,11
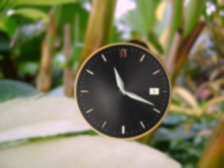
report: 11,19
